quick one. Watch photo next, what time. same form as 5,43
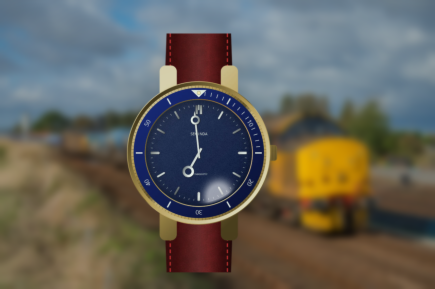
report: 6,59
